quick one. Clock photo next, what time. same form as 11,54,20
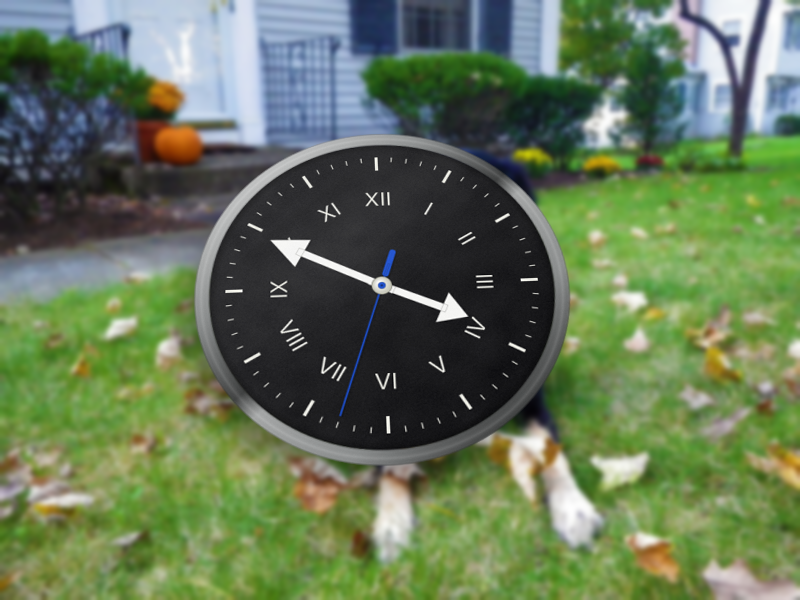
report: 3,49,33
